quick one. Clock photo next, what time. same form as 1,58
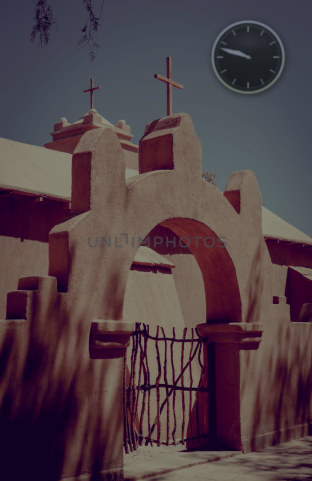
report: 9,48
